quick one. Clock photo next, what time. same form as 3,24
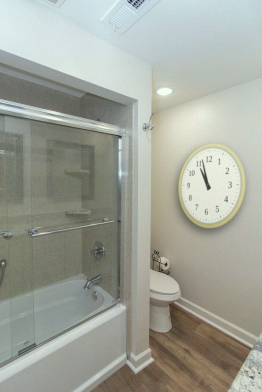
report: 10,57
